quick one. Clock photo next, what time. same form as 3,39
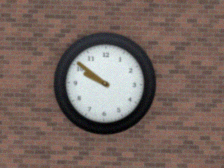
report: 9,51
